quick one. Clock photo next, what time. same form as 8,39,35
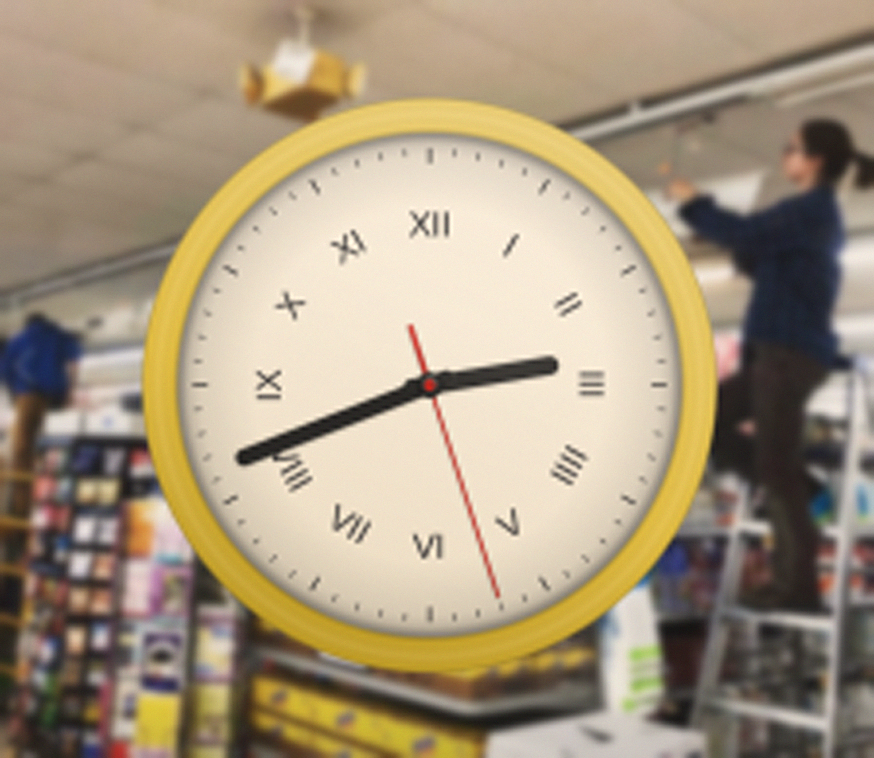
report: 2,41,27
